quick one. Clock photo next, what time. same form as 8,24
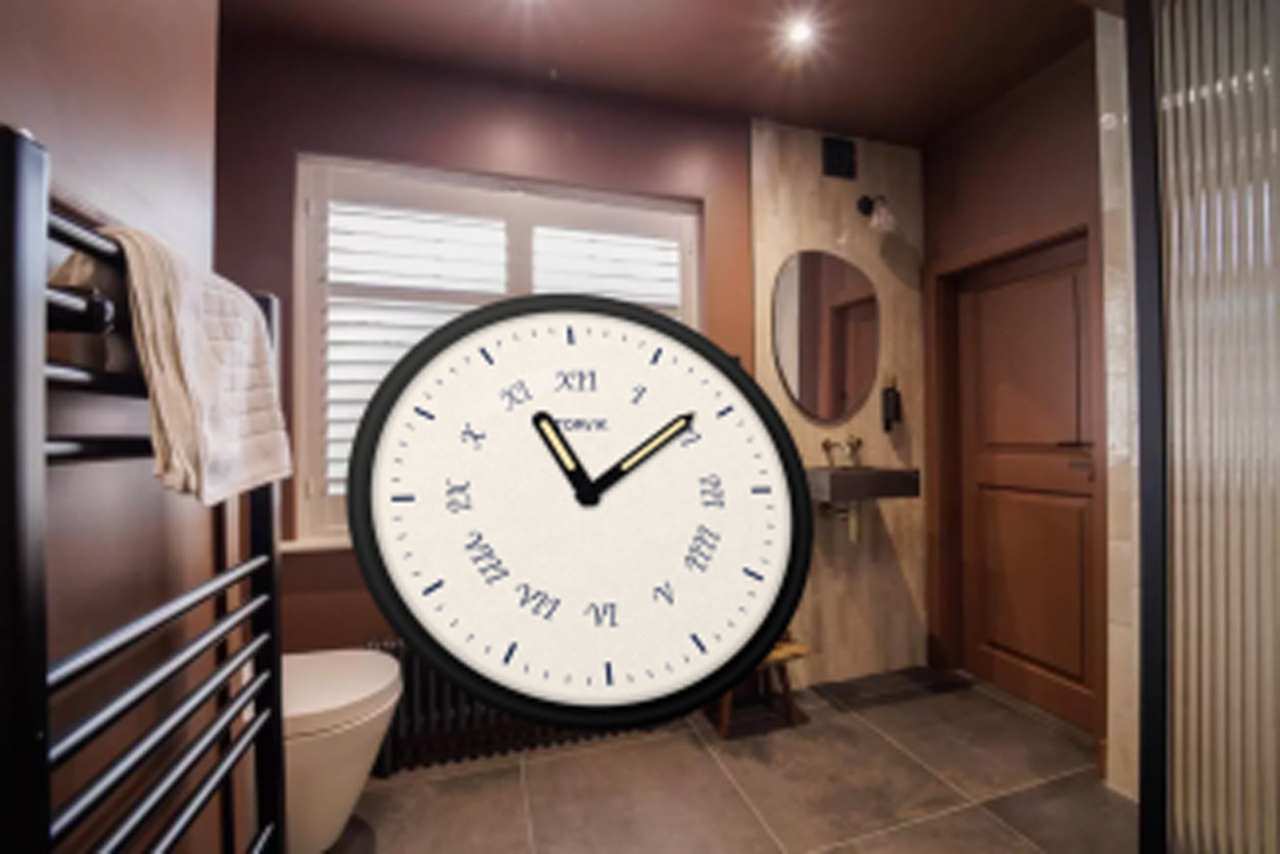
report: 11,09
